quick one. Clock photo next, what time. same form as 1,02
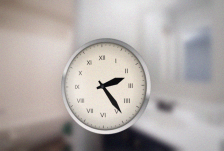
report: 2,24
